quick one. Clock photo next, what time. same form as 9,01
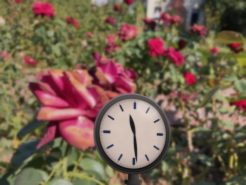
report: 11,29
